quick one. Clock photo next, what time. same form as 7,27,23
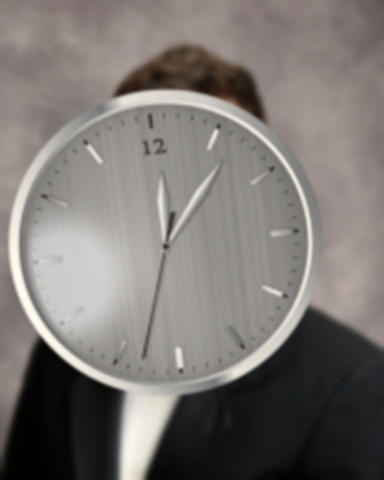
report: 12,06,33
